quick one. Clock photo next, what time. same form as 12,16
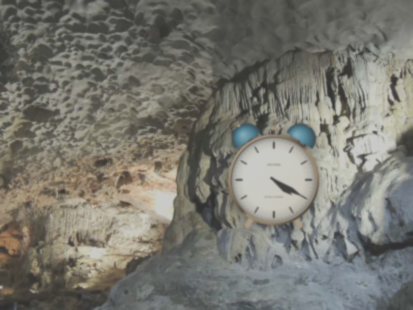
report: 4,20
